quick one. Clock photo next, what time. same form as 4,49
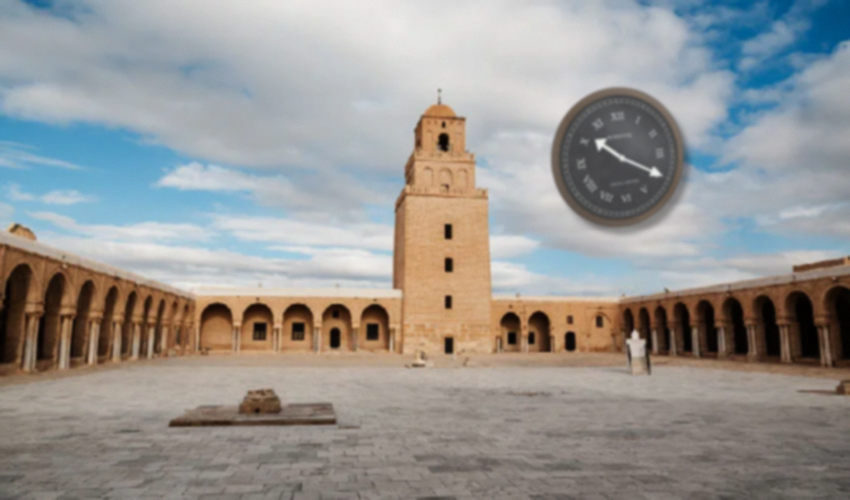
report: 10,20
